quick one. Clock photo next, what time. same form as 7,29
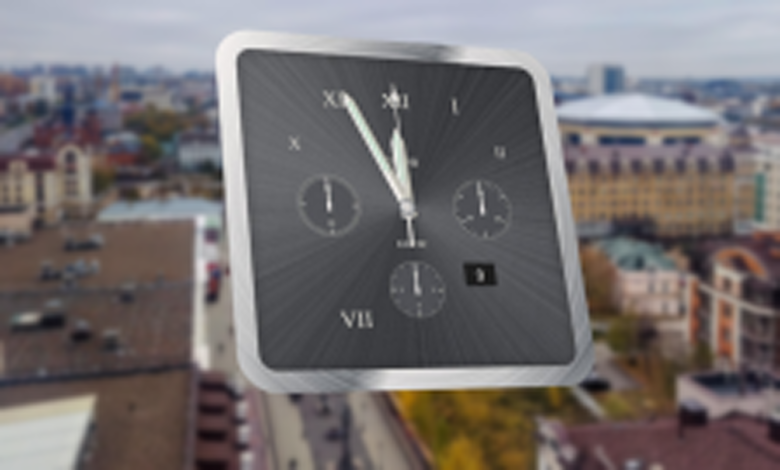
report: 11,56
